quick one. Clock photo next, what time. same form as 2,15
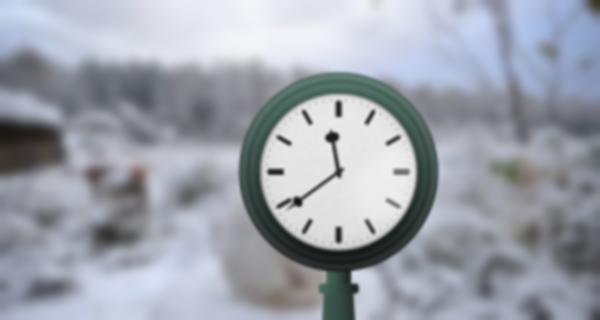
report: 11,39
